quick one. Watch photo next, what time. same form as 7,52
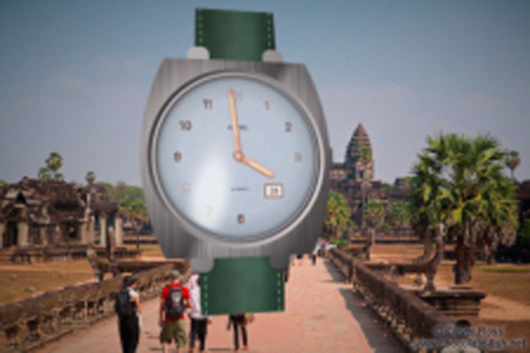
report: 3,59
